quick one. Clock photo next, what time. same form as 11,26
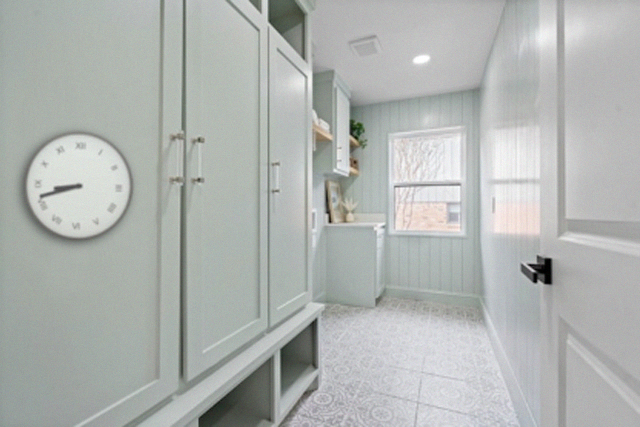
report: 8,42
